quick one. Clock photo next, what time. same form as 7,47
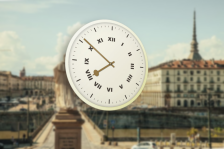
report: 7,51
